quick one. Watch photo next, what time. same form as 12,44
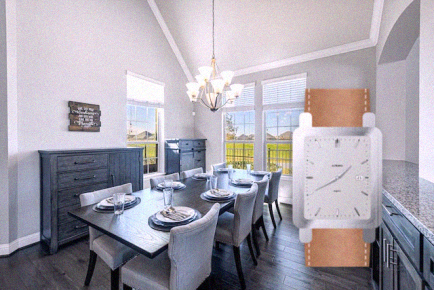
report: 1,40
